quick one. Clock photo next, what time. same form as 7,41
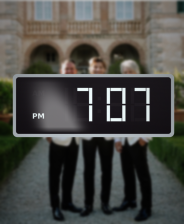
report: 7,07
